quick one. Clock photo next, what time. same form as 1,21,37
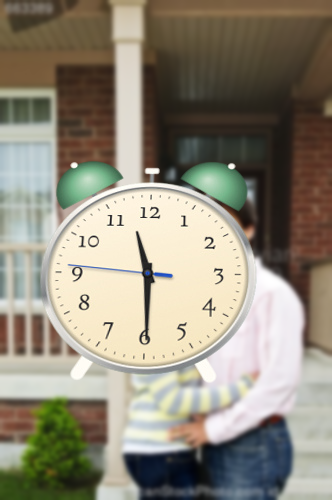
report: 11,29,46
